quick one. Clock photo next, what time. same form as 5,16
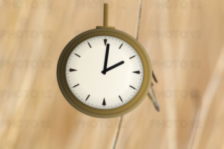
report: 2,01
